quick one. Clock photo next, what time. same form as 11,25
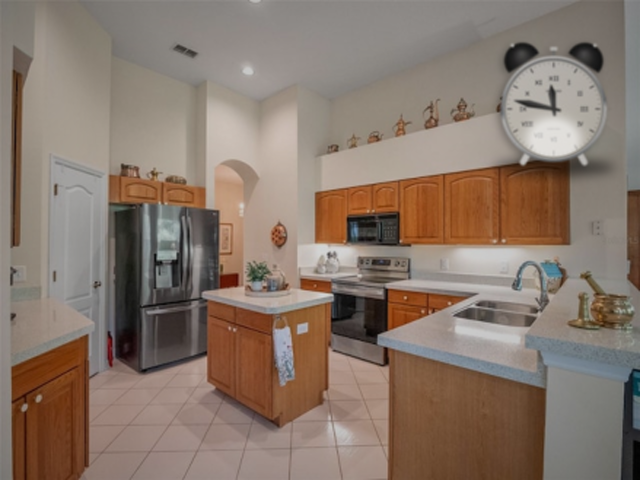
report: 11,47
